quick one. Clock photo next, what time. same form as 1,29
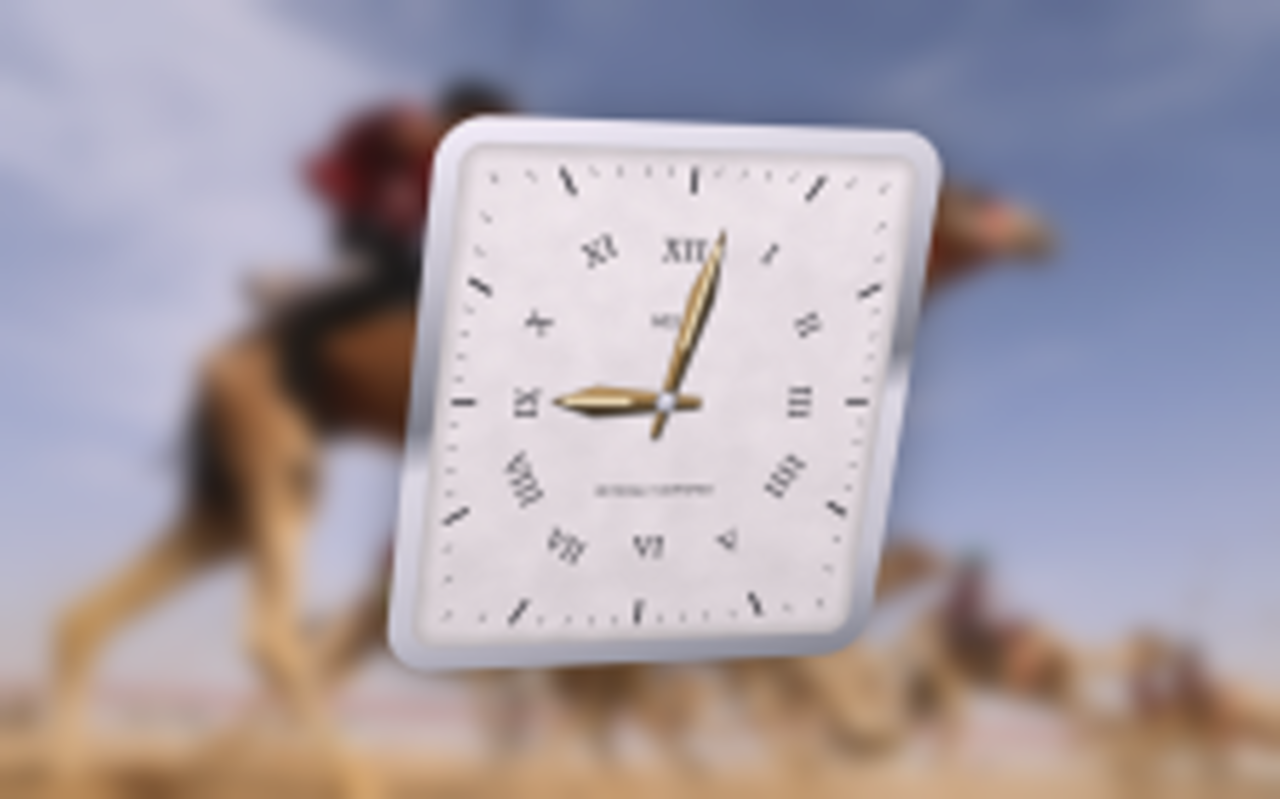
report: 9,02
